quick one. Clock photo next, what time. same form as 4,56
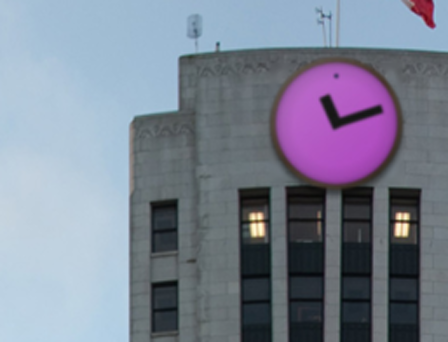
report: 11,12
